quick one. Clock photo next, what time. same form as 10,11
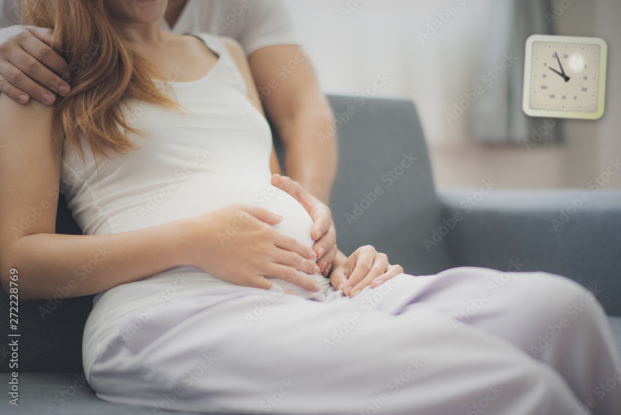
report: 9,56
